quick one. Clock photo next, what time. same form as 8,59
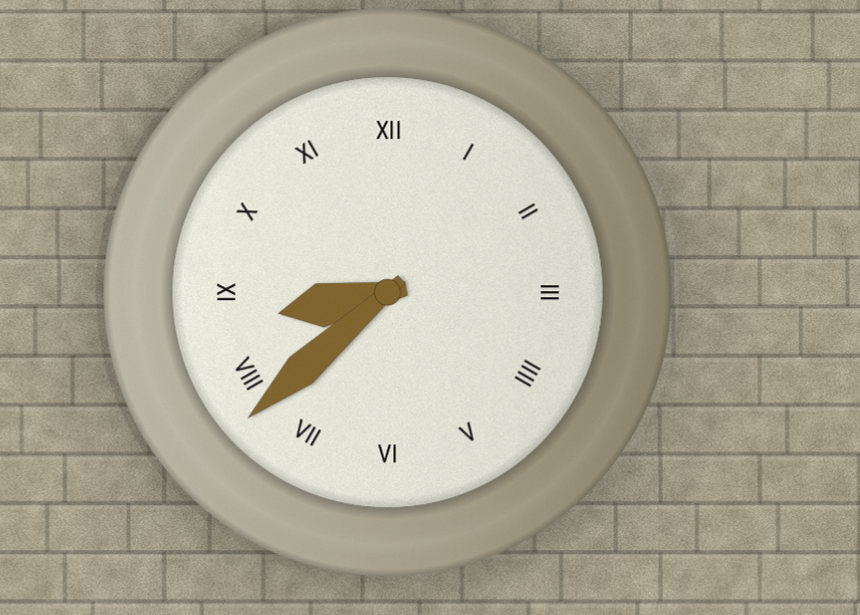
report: 8,38
